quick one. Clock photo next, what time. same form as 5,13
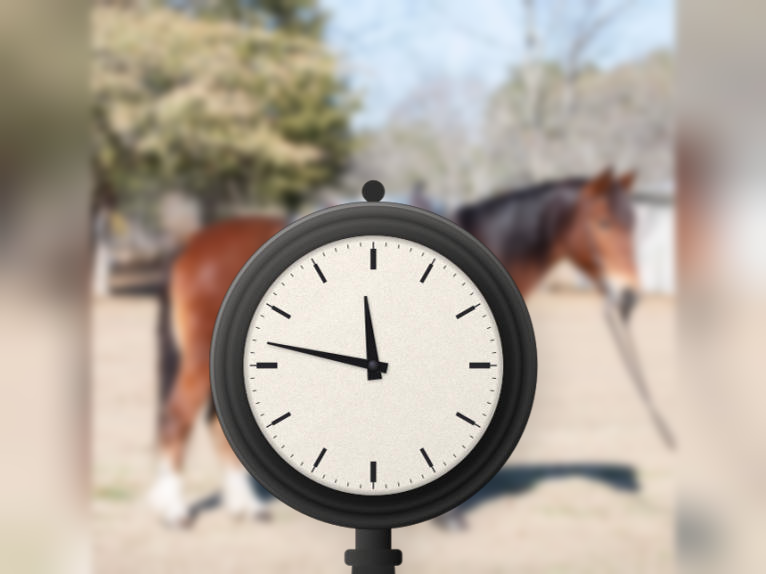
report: 11,47
